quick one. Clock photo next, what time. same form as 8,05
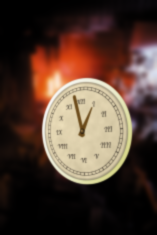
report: 12,58
